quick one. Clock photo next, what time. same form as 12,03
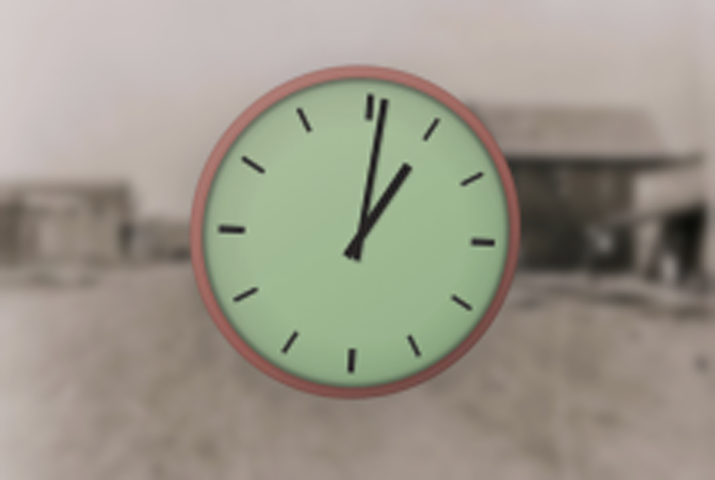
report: 1,01
